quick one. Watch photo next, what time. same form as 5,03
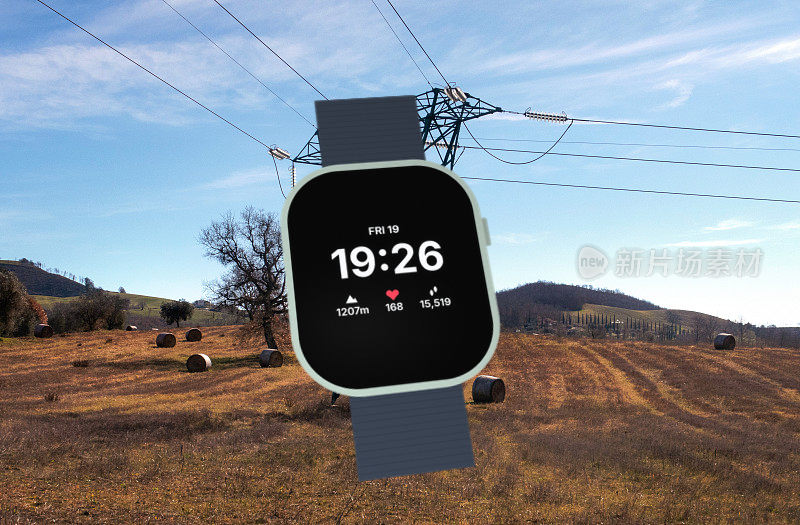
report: 19,26
